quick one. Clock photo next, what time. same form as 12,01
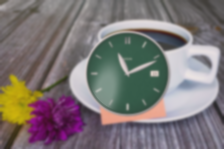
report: 11,11
